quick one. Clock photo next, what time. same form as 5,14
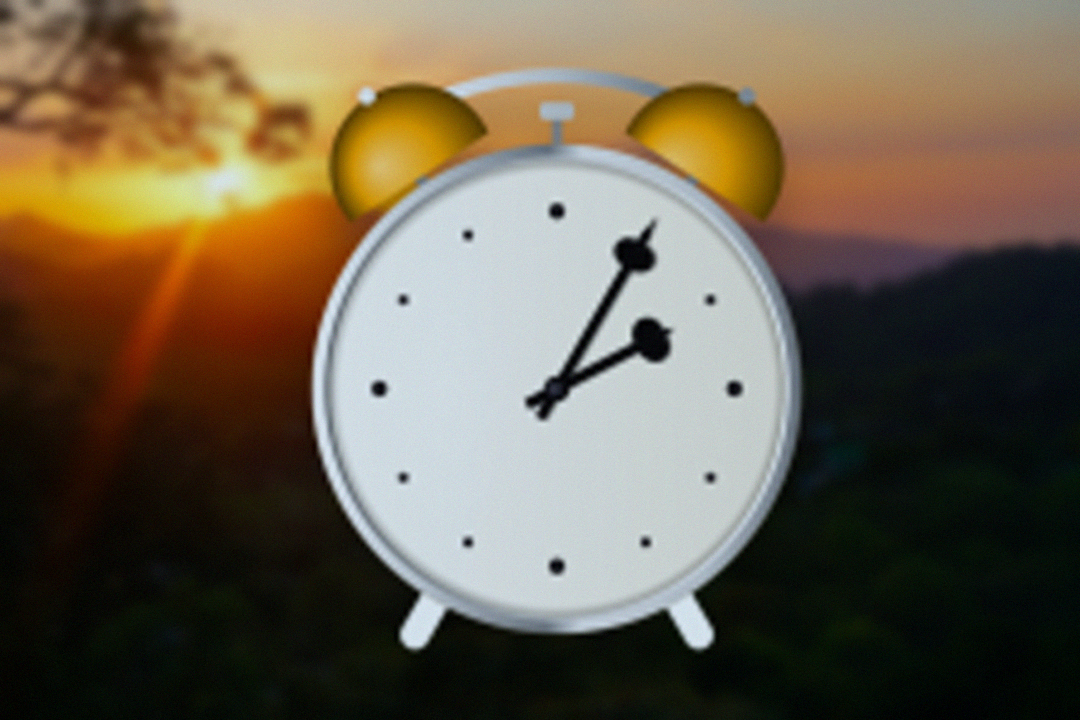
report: 2,05
